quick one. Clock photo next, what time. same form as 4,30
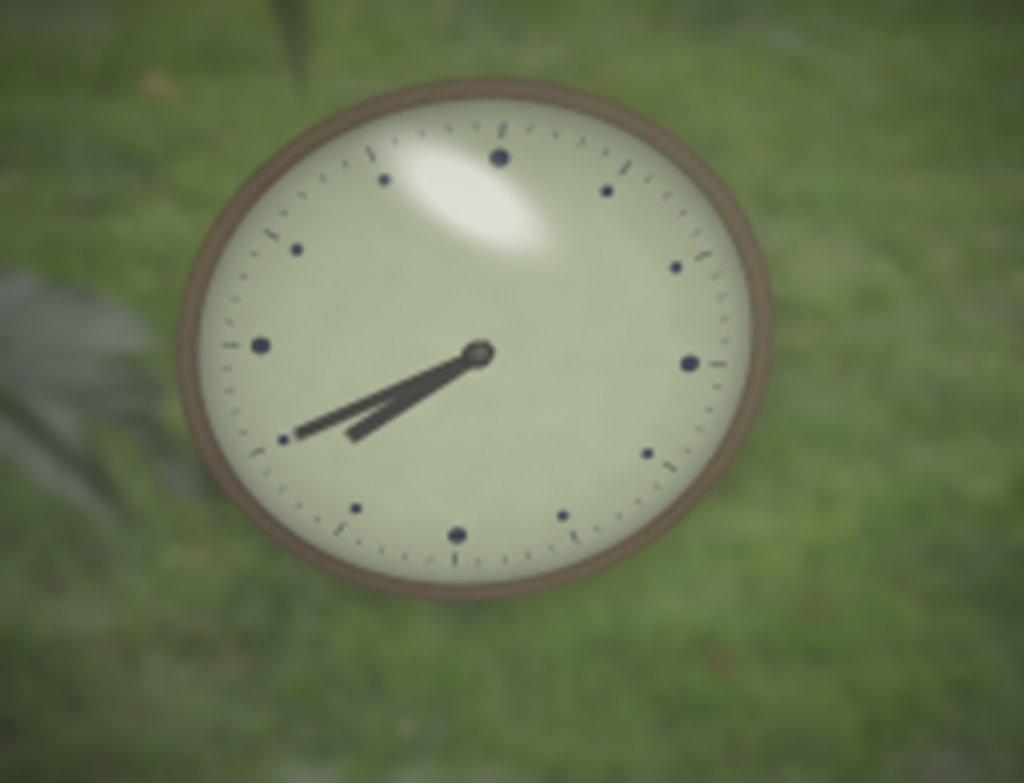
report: 7,40
